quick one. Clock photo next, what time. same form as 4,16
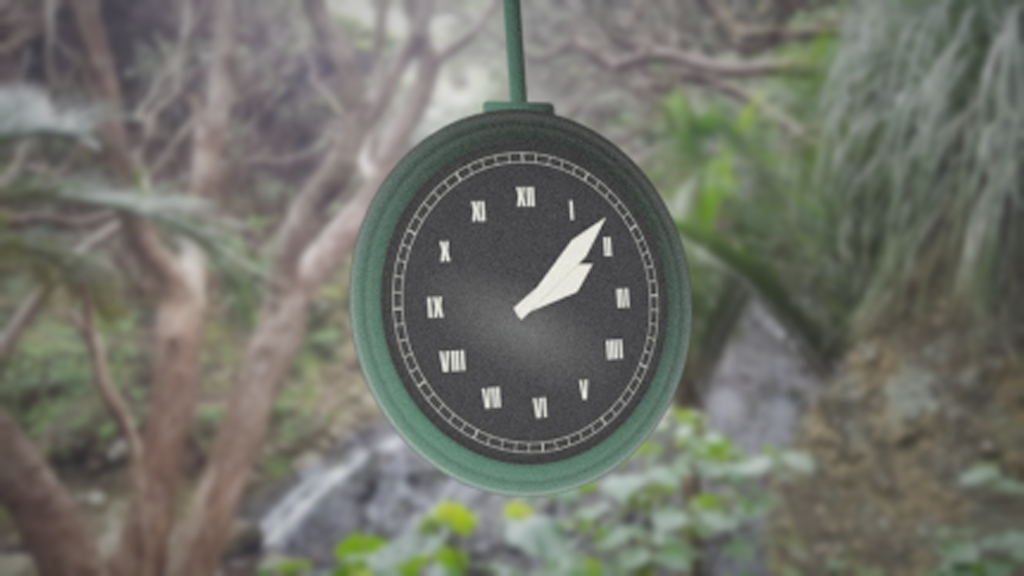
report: 2,08
